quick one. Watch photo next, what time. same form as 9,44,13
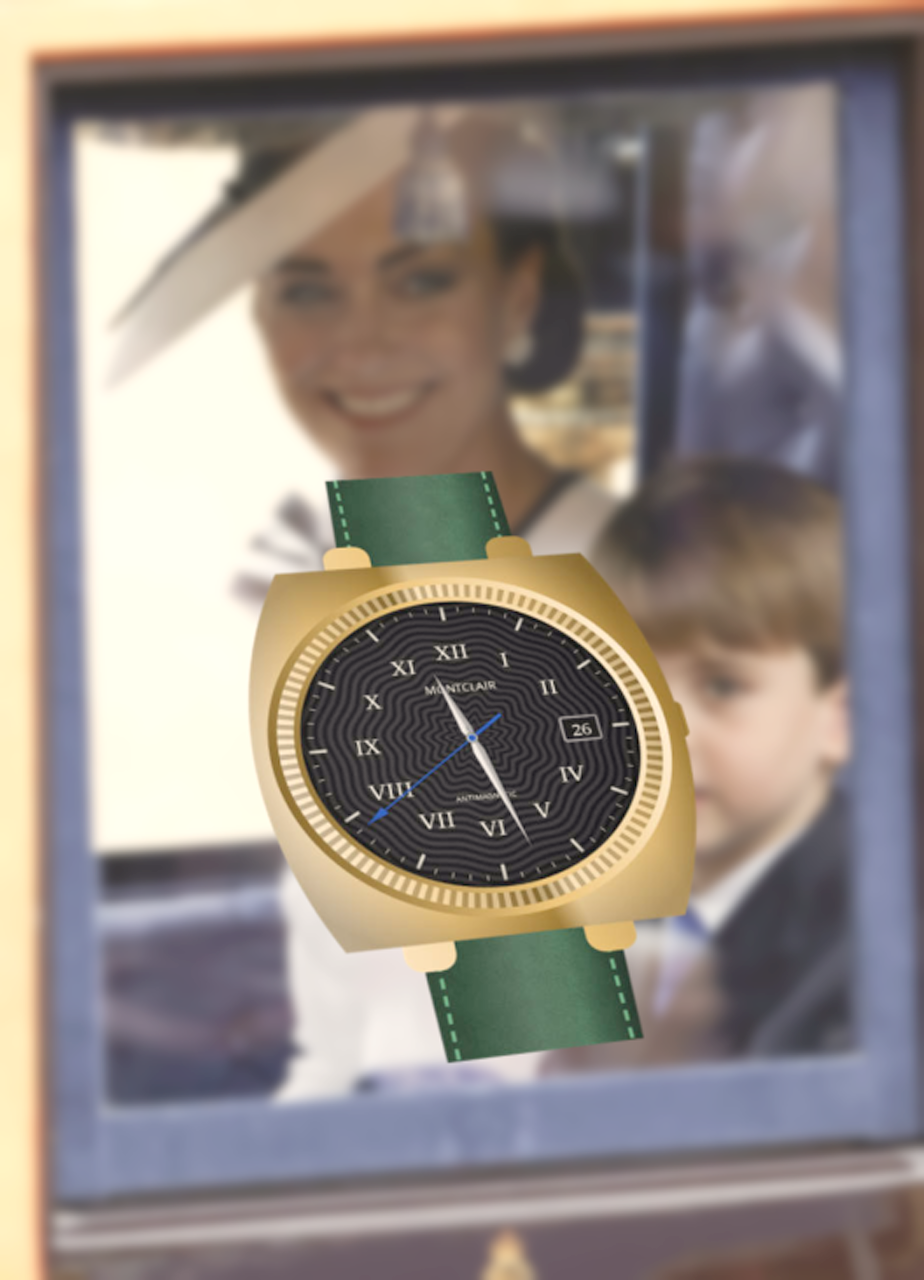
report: 11,27,39
